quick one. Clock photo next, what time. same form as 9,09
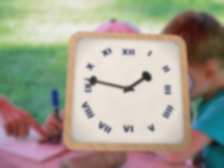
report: 1,47
